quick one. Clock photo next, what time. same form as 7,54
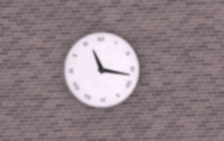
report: 11,17
